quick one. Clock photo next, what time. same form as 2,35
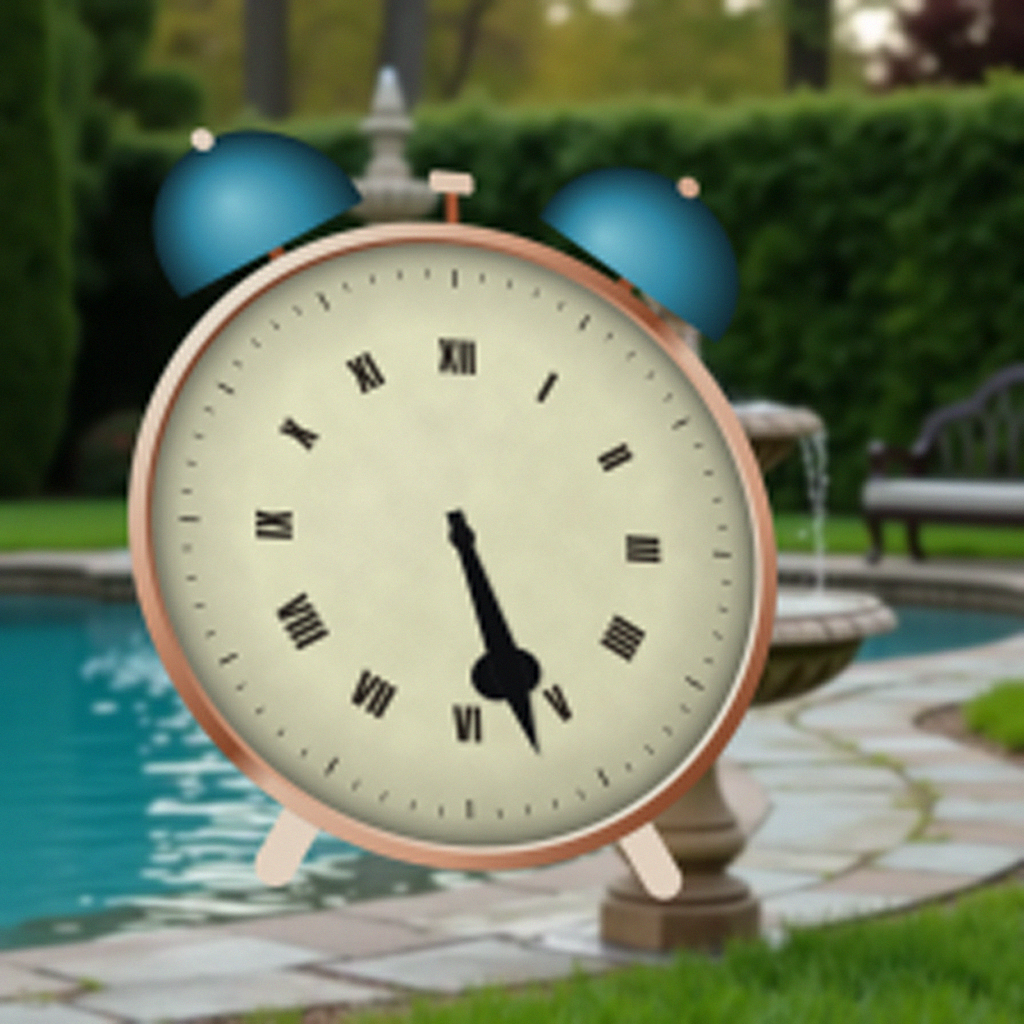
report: 5,27
